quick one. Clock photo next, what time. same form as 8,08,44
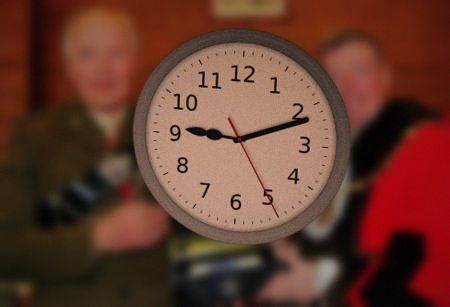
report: 9,11,25
